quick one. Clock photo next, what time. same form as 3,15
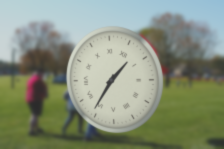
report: 12,31
